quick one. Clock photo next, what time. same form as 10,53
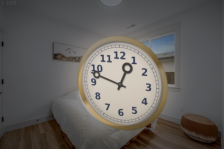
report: 12,48
